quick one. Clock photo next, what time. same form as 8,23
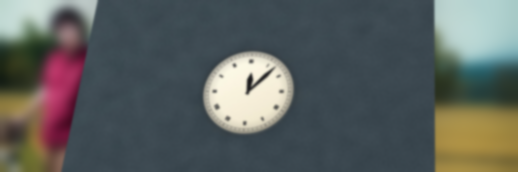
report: 12,07
